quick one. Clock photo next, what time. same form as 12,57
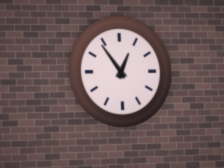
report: 12,54
